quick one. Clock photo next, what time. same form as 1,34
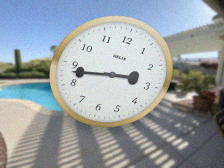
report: 2,43
